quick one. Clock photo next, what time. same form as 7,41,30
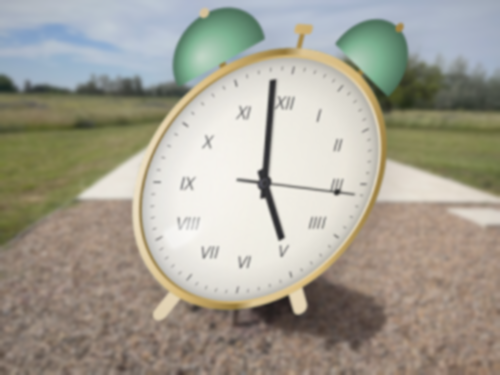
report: 4,58,16
